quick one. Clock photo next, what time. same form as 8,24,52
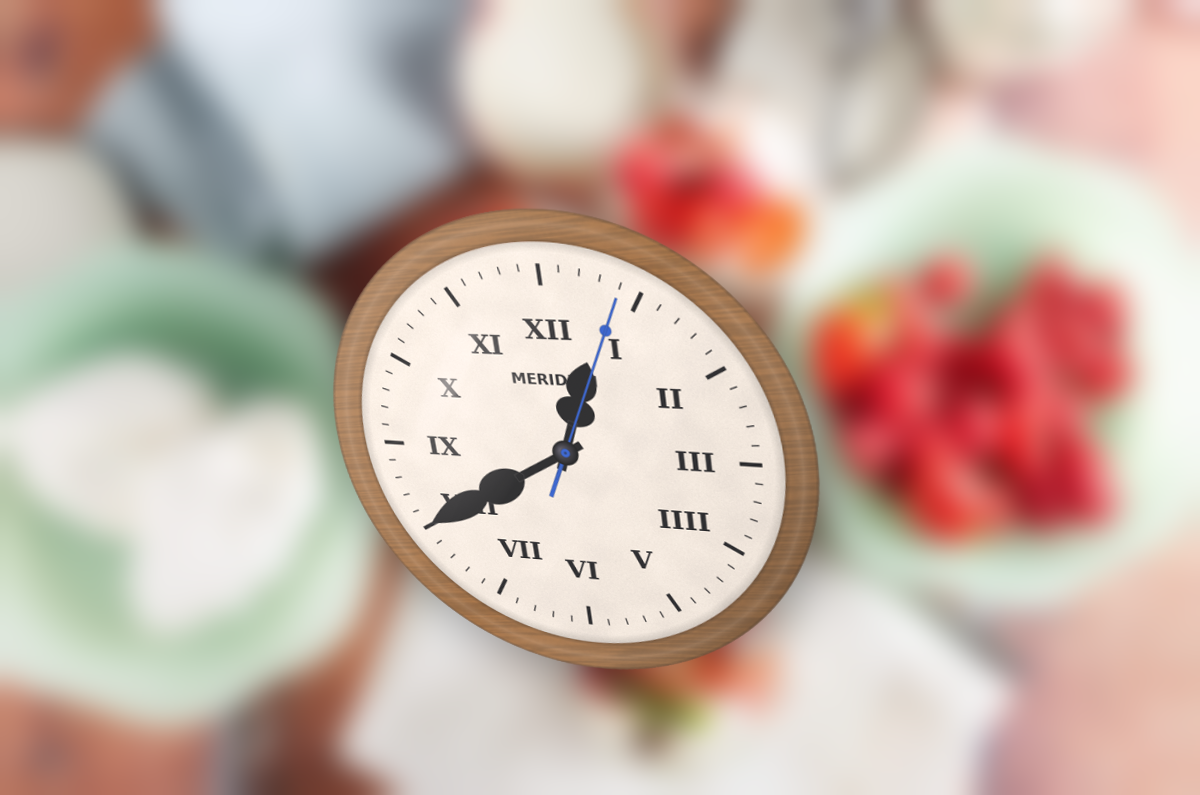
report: 12,40,04
